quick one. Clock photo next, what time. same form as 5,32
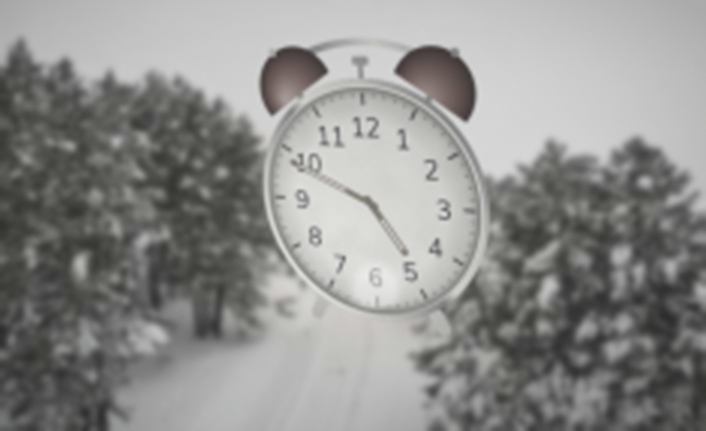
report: 4,49
